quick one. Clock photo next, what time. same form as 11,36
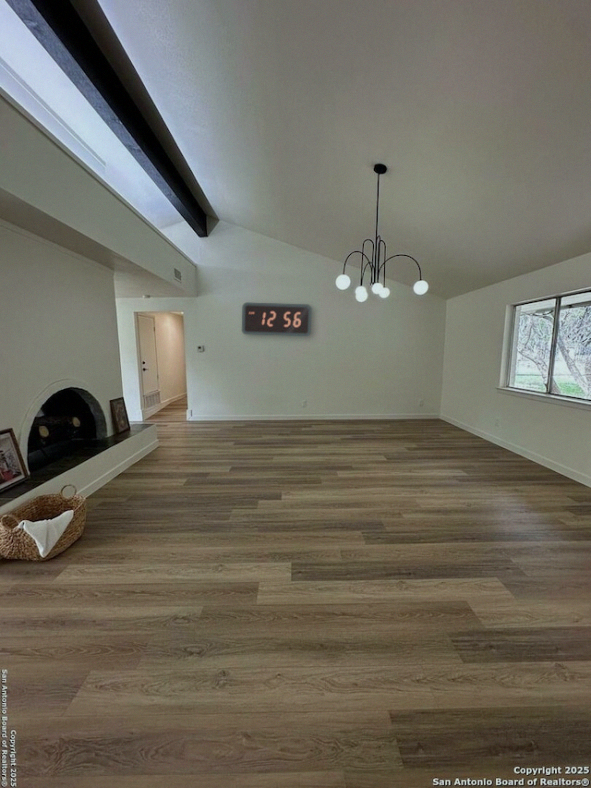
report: 12,56
